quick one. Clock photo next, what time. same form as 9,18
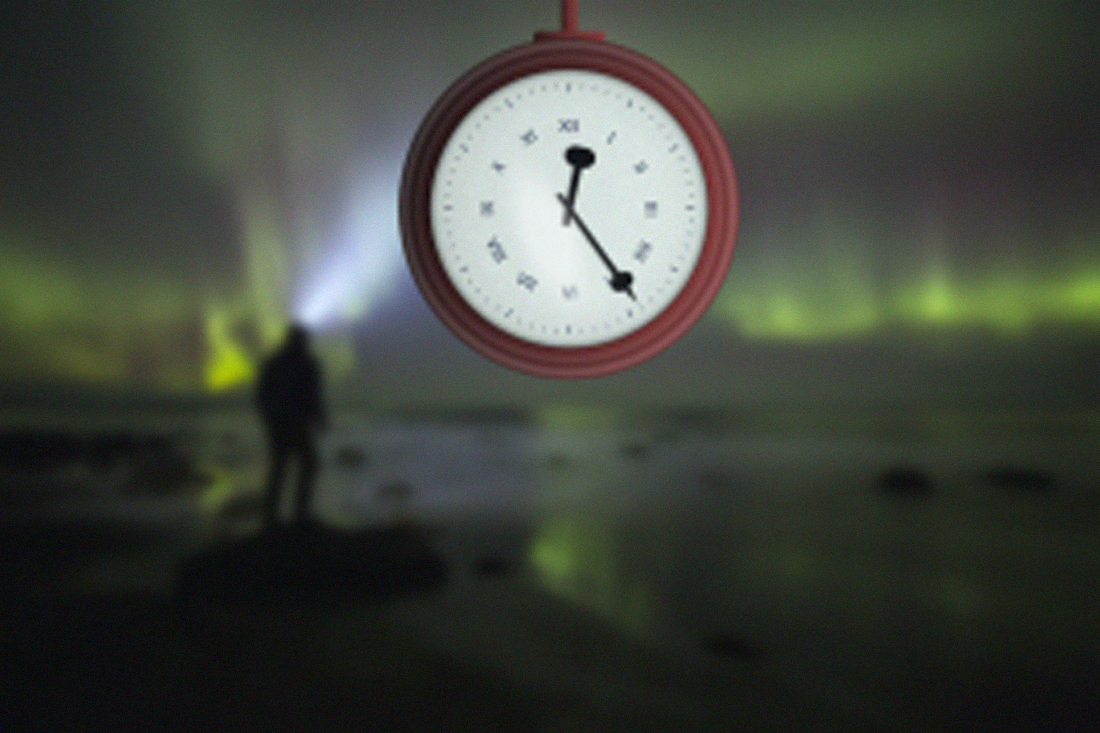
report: 12,24
